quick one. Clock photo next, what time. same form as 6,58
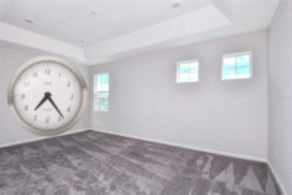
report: 7,24
